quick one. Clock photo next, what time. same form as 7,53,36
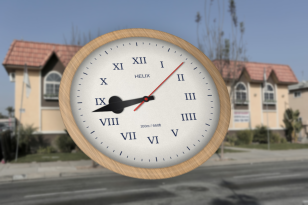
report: 8,43,08
